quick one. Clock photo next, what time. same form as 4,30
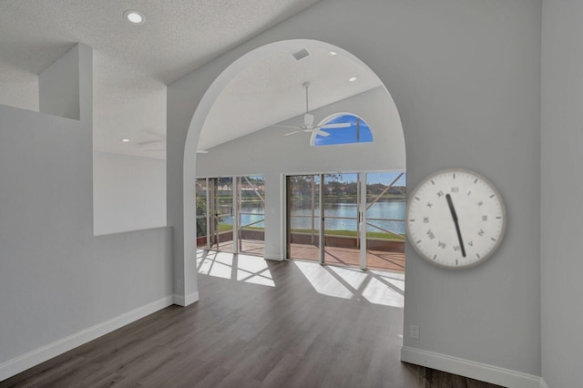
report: 11,28
